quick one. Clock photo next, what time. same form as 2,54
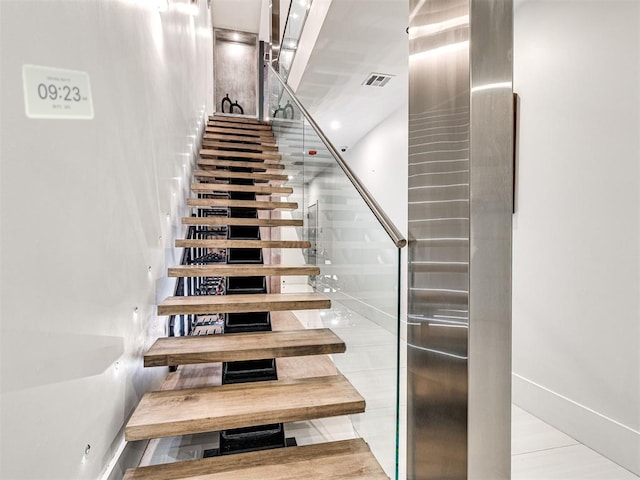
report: 9,23
